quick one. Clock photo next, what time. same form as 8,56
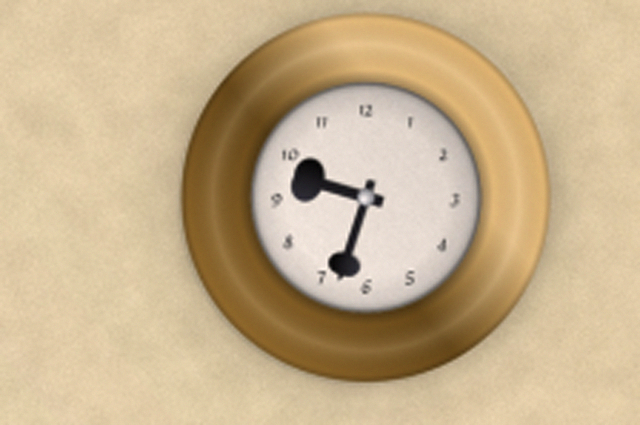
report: 9,33
